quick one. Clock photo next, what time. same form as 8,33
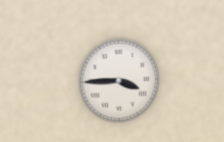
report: 3,45
